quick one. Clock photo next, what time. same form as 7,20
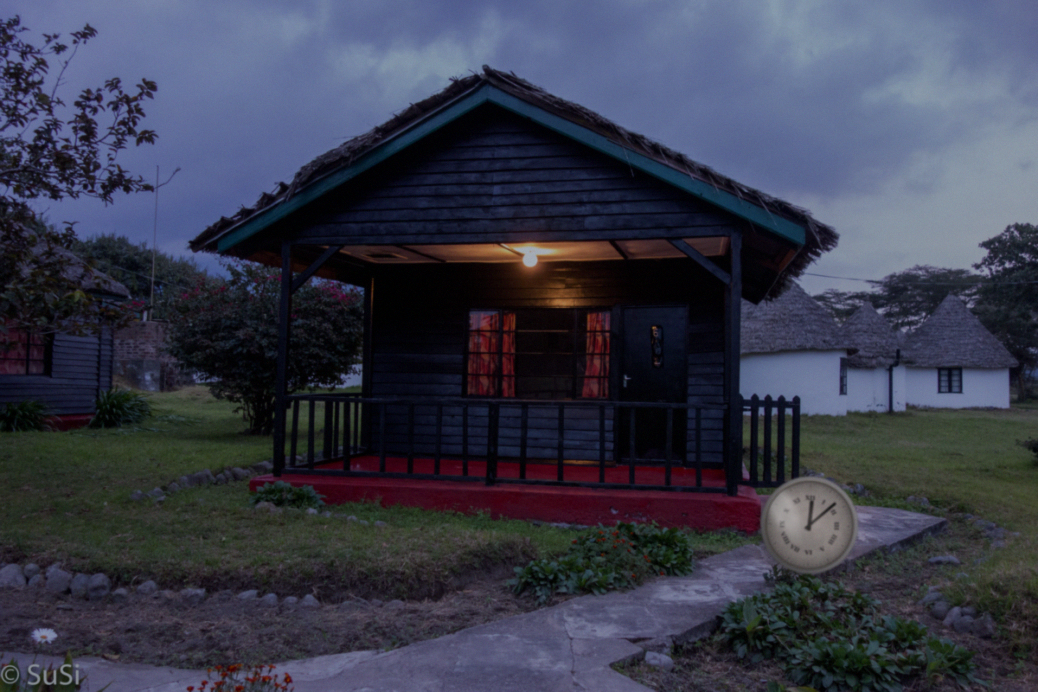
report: 12,08
